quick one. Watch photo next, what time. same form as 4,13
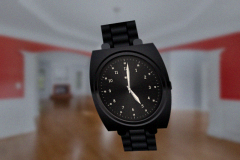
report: 5,01
